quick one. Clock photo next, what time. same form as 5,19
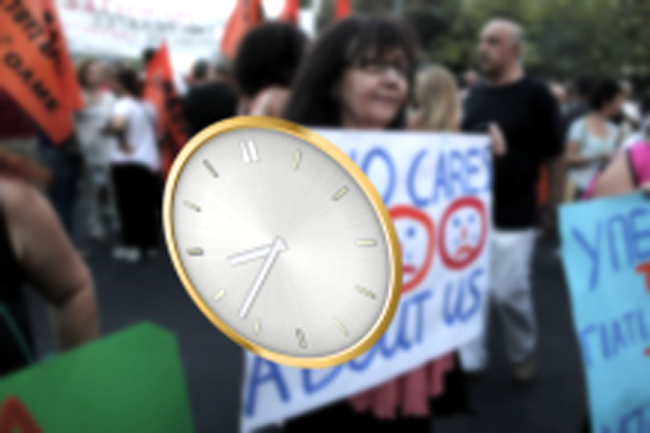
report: 8,37
